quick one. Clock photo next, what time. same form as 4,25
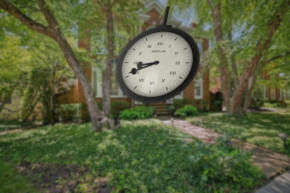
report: 8,41
